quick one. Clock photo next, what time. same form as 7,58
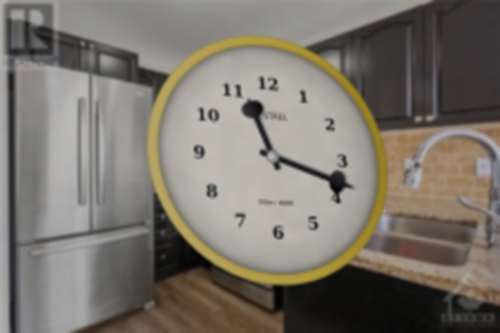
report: 11,18
